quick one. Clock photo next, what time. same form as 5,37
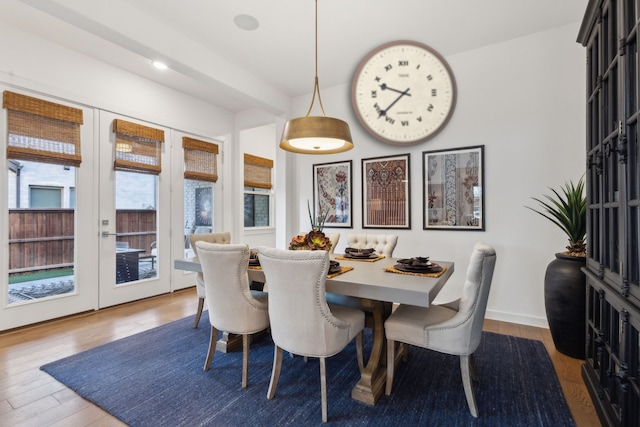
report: 9,38
